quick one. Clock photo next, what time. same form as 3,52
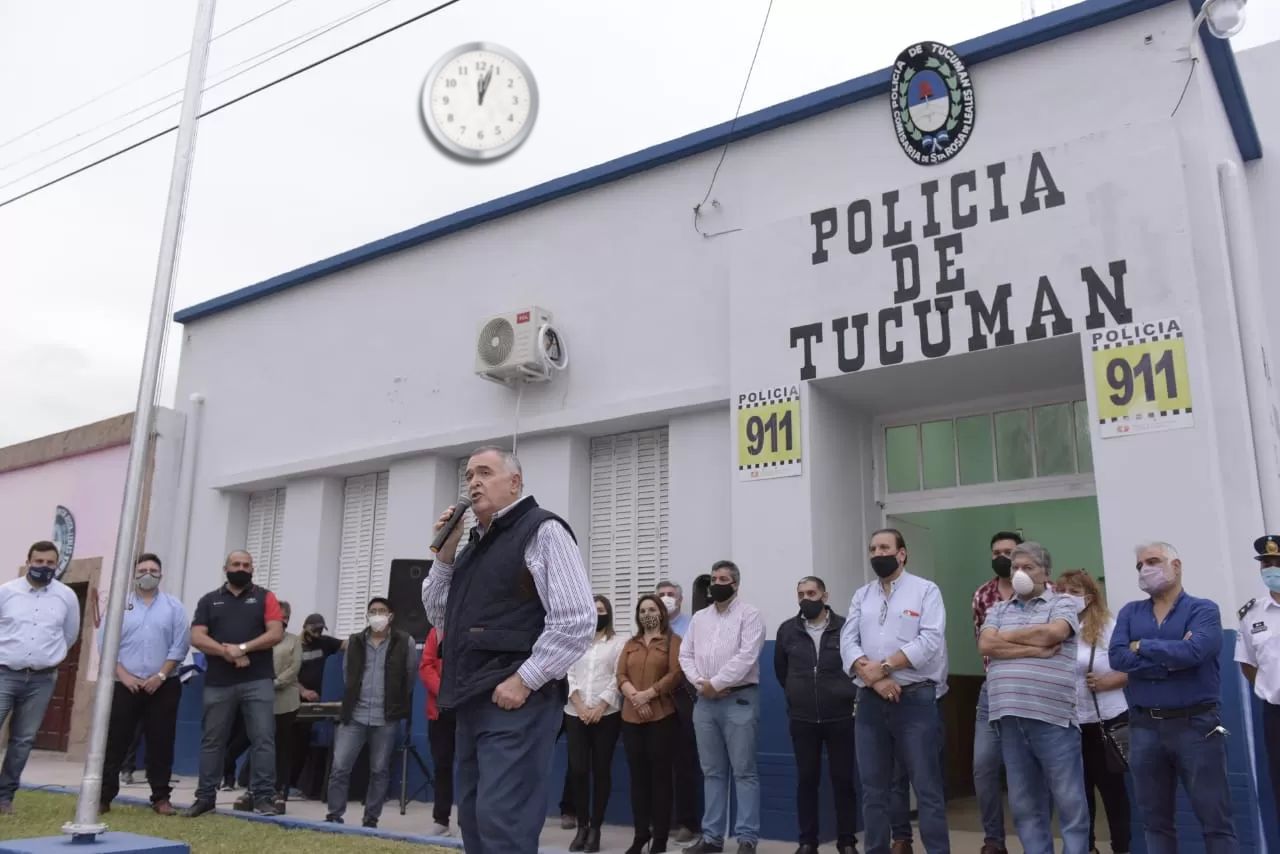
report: 12,03
